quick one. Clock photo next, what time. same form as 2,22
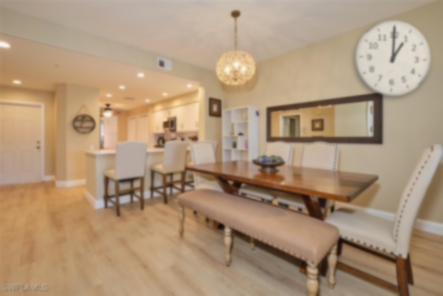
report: 1,00
